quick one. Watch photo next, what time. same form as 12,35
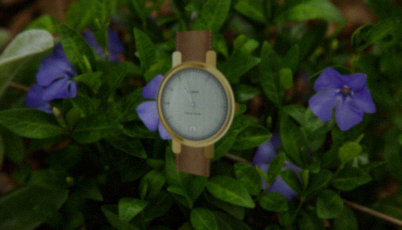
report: 10,57
